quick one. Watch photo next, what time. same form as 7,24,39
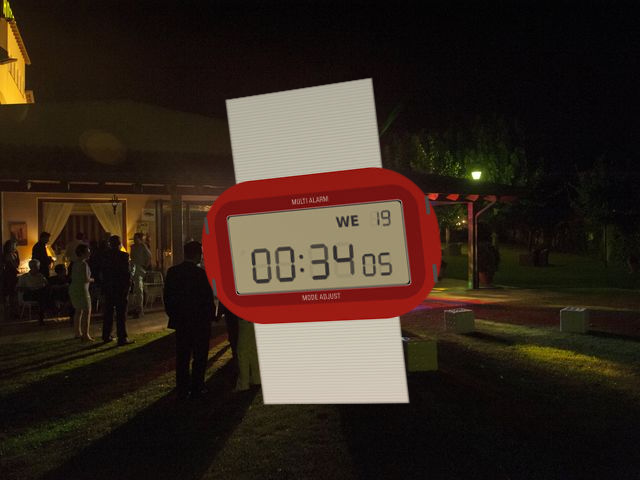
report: 0,34,05
